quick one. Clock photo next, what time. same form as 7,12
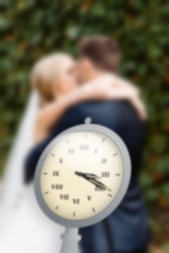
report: 3,19
